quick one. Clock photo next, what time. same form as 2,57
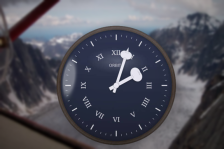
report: 2,03
